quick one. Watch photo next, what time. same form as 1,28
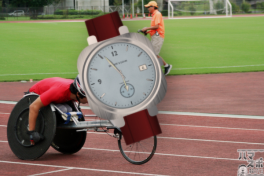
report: 5,56
